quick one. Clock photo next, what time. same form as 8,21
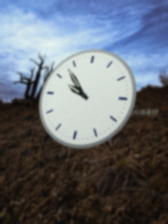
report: 9,53
